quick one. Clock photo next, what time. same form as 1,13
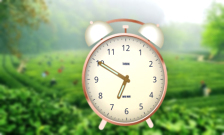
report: 6,50
